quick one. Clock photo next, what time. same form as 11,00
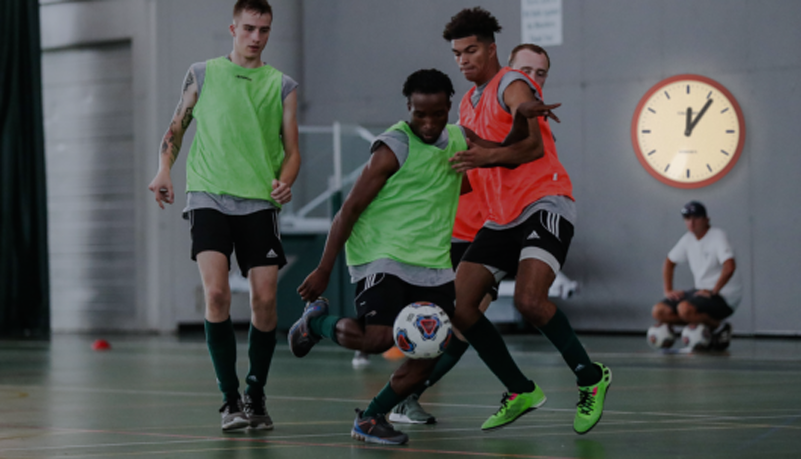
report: 12,06
